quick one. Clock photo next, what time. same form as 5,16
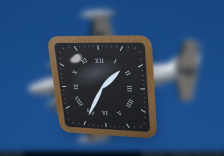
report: 1,35
